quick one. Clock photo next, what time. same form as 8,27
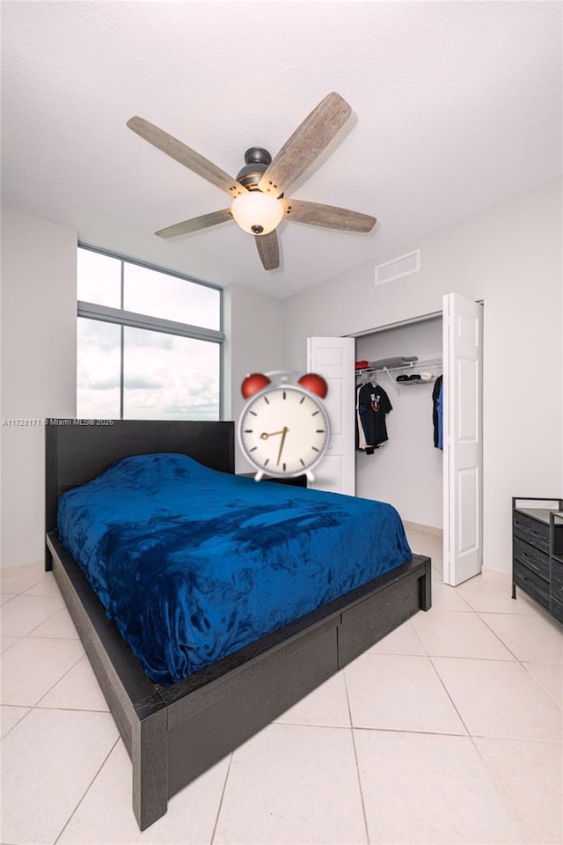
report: 8,32
